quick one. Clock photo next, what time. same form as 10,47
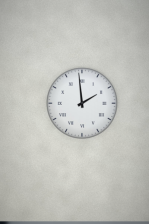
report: 1,59
